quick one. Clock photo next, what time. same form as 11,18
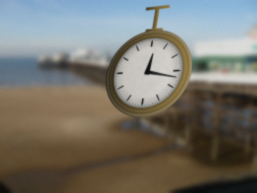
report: 12,17
